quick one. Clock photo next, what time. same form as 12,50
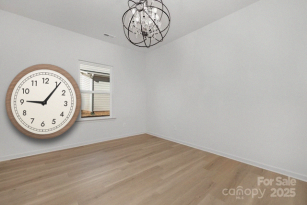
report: 9,06
